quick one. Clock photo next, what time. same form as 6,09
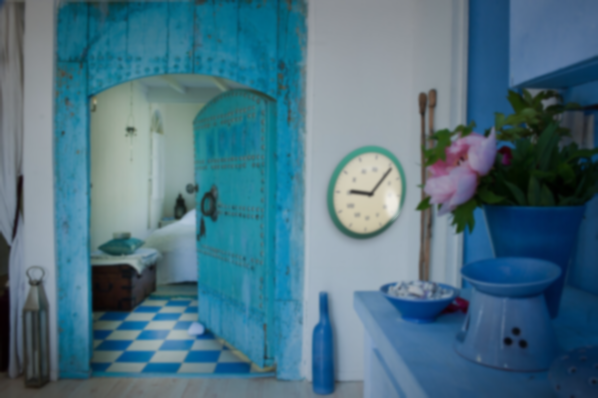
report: 9,06
